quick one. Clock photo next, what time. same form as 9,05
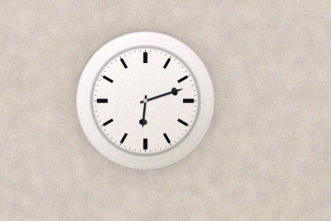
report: 6,12
